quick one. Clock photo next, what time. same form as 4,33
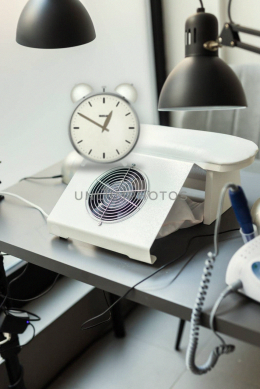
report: 12,50
